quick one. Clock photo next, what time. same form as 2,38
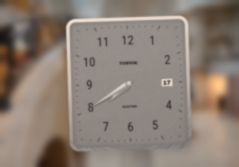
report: 7,40
